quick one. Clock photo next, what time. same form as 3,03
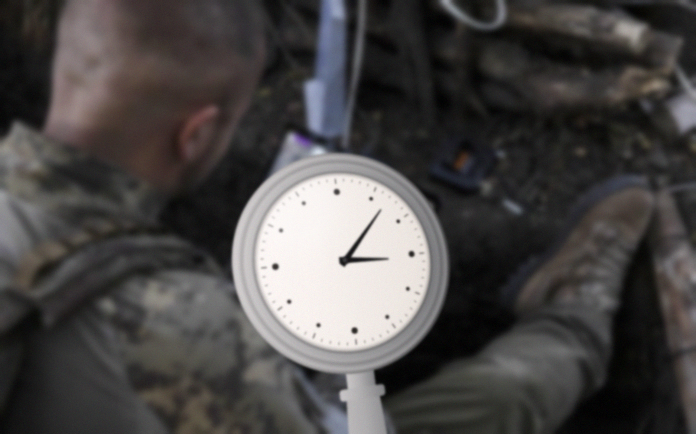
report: 3,07
